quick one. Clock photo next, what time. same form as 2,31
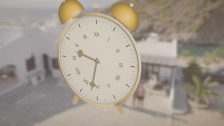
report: 9,32
